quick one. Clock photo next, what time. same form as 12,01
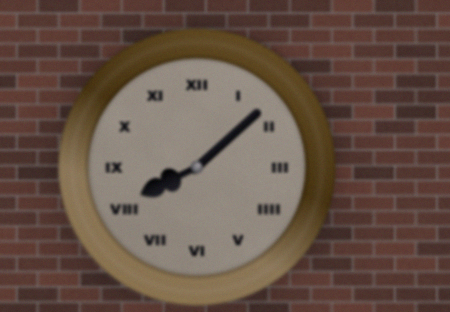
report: 8,08
